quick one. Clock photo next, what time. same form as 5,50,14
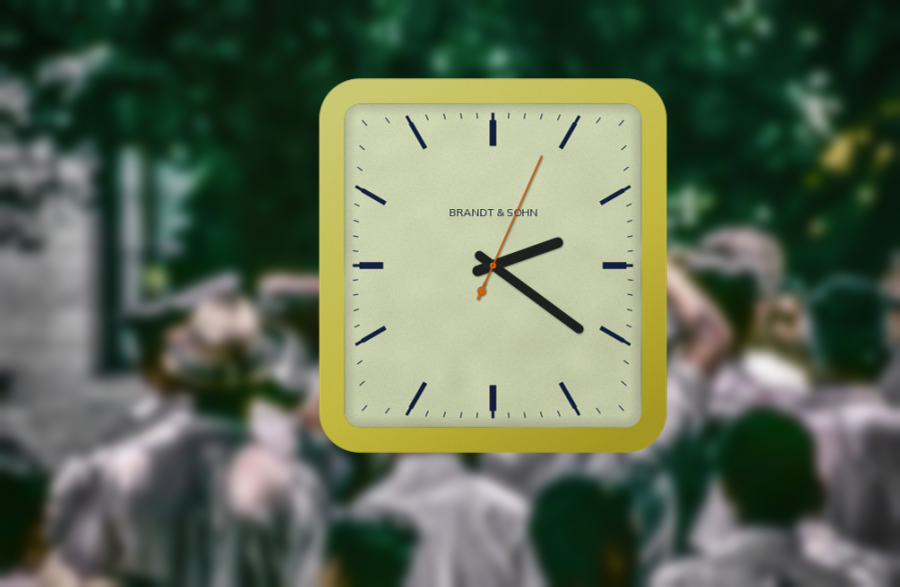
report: 2,21,04
